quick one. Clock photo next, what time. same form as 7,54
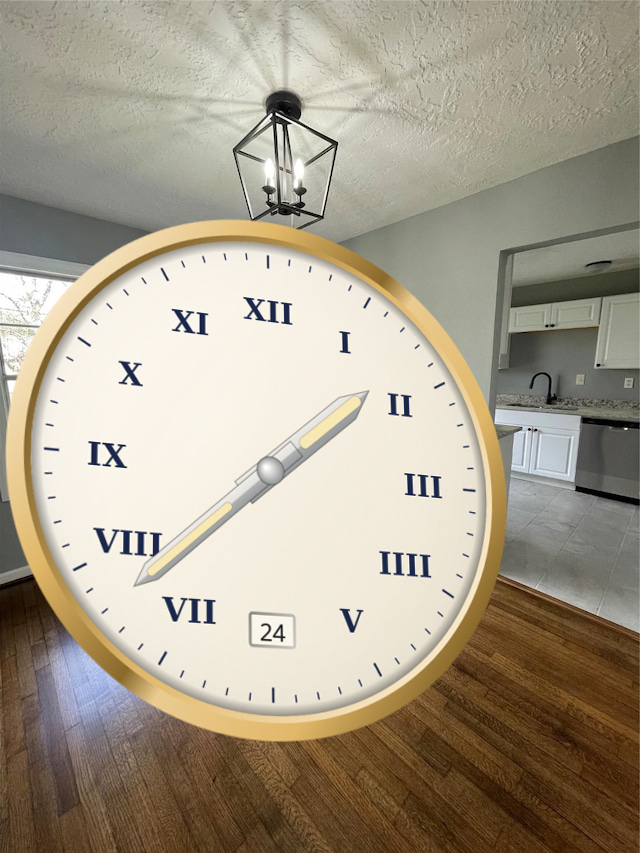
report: 1,38
